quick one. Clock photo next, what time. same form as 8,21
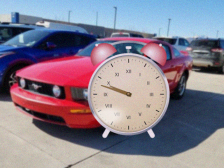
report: 9,48
